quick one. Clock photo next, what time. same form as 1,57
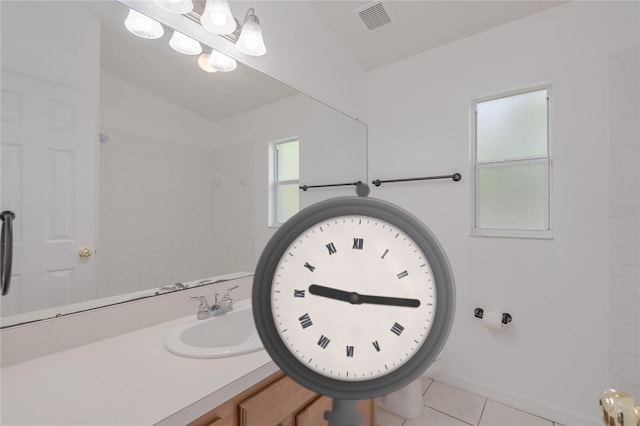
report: 9,15
